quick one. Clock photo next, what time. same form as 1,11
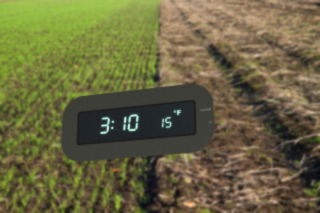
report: 3,10
